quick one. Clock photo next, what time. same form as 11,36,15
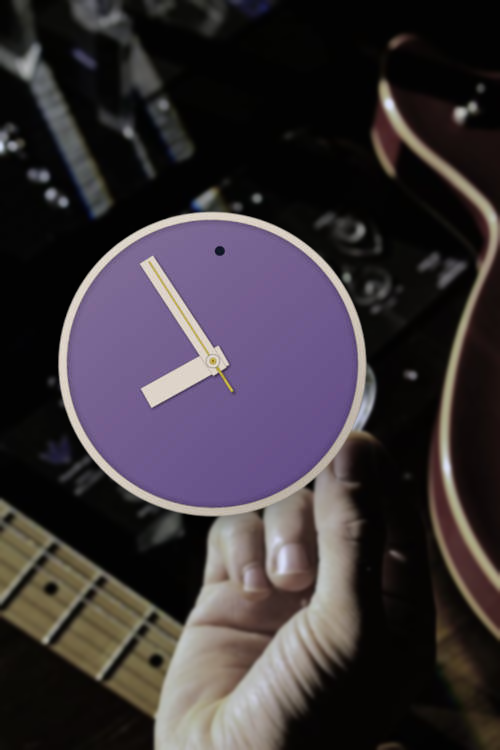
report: 7,53,54
